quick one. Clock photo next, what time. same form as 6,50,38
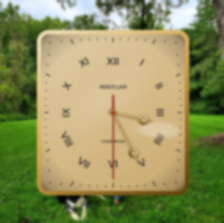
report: 3,25,30
